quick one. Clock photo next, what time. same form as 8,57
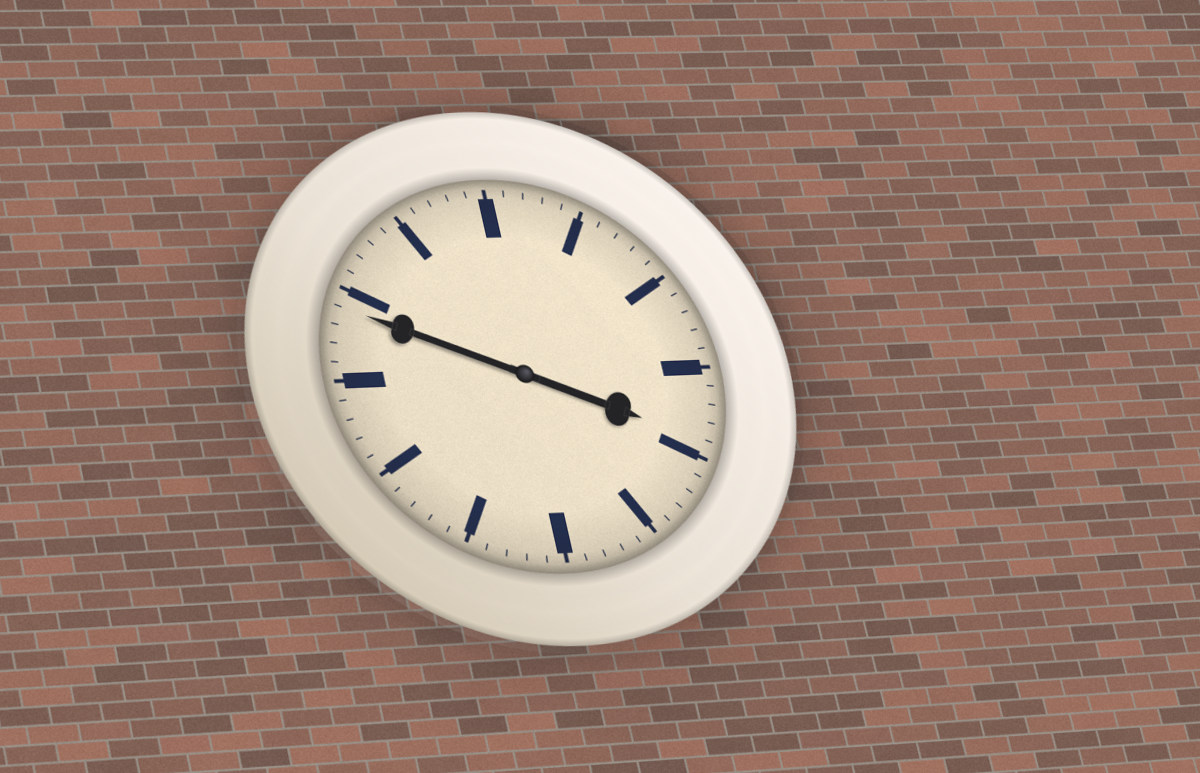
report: 3,49
